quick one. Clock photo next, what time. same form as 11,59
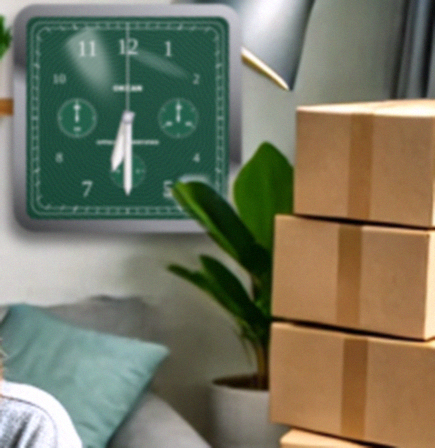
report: 6,30
